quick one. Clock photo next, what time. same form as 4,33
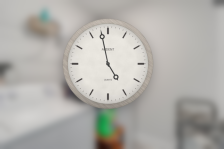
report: 4,58
